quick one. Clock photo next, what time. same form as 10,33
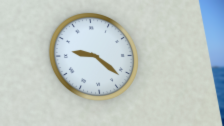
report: 9,22
